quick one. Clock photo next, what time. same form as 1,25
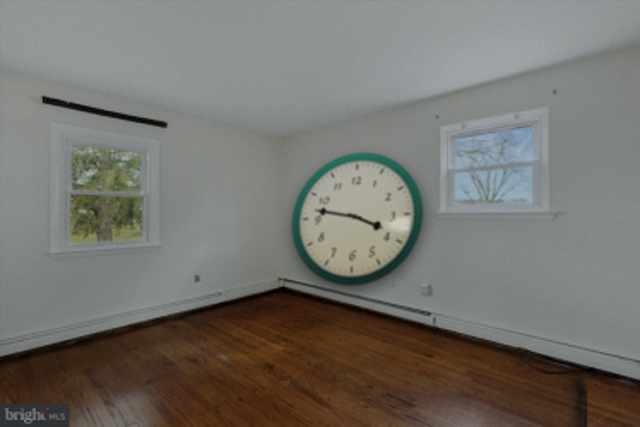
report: 3,47
